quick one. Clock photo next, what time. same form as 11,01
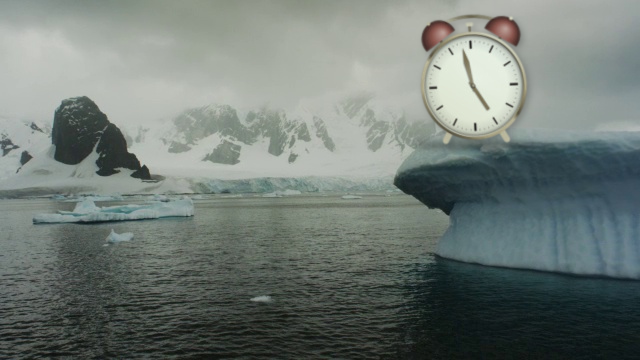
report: 4,58
